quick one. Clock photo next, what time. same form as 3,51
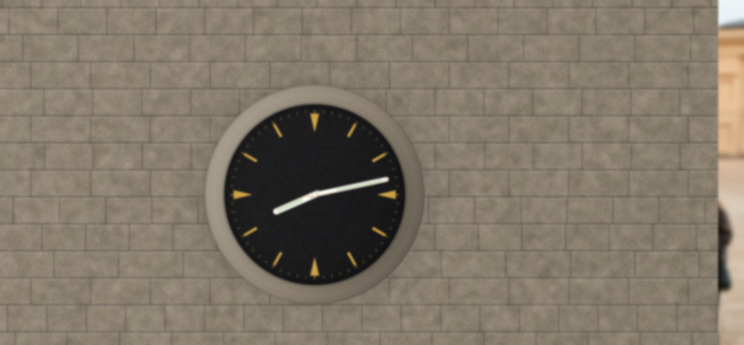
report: 8,13
